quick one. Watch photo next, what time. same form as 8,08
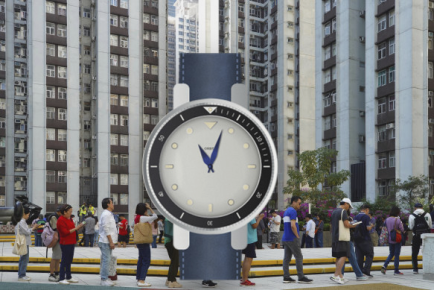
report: 11,03
